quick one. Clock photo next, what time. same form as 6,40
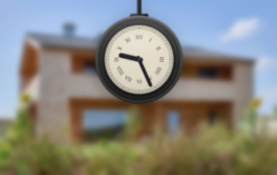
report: 9,26
